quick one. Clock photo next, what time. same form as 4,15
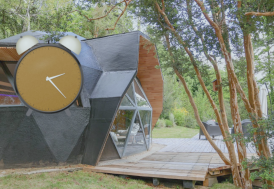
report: 2,23
